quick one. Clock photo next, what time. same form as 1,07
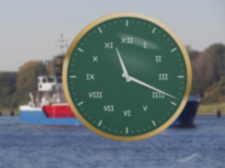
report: 11,19
